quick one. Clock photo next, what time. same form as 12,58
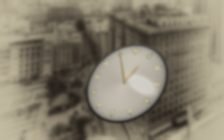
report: 12,55
